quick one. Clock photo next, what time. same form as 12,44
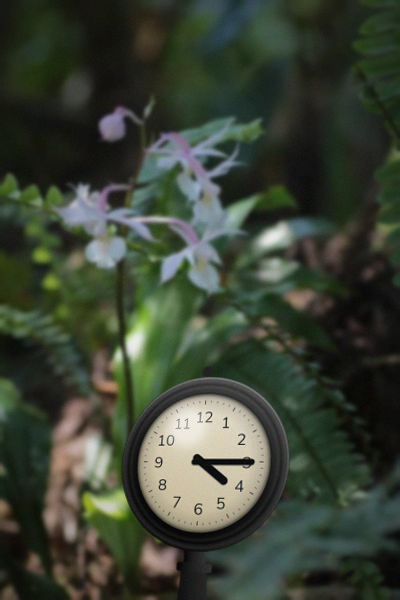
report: 4,15
